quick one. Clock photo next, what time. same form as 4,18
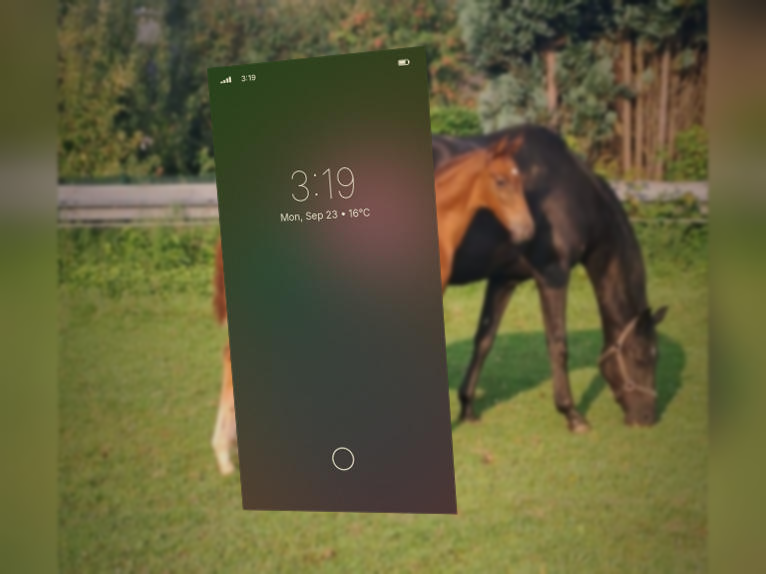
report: 3,19
